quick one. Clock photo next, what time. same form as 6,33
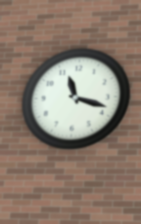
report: 11,18
